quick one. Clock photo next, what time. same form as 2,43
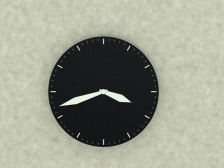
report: 3,42
